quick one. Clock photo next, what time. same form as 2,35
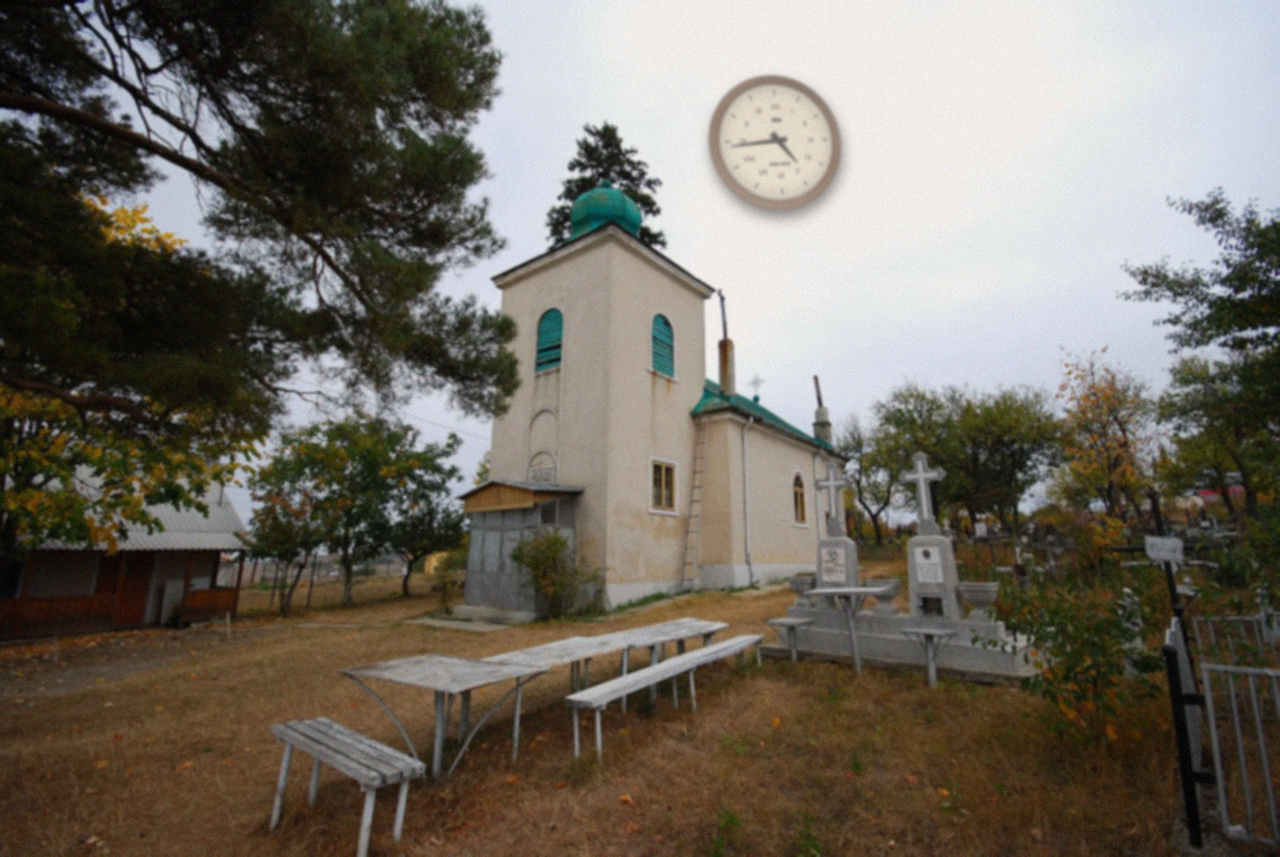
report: 4,44
